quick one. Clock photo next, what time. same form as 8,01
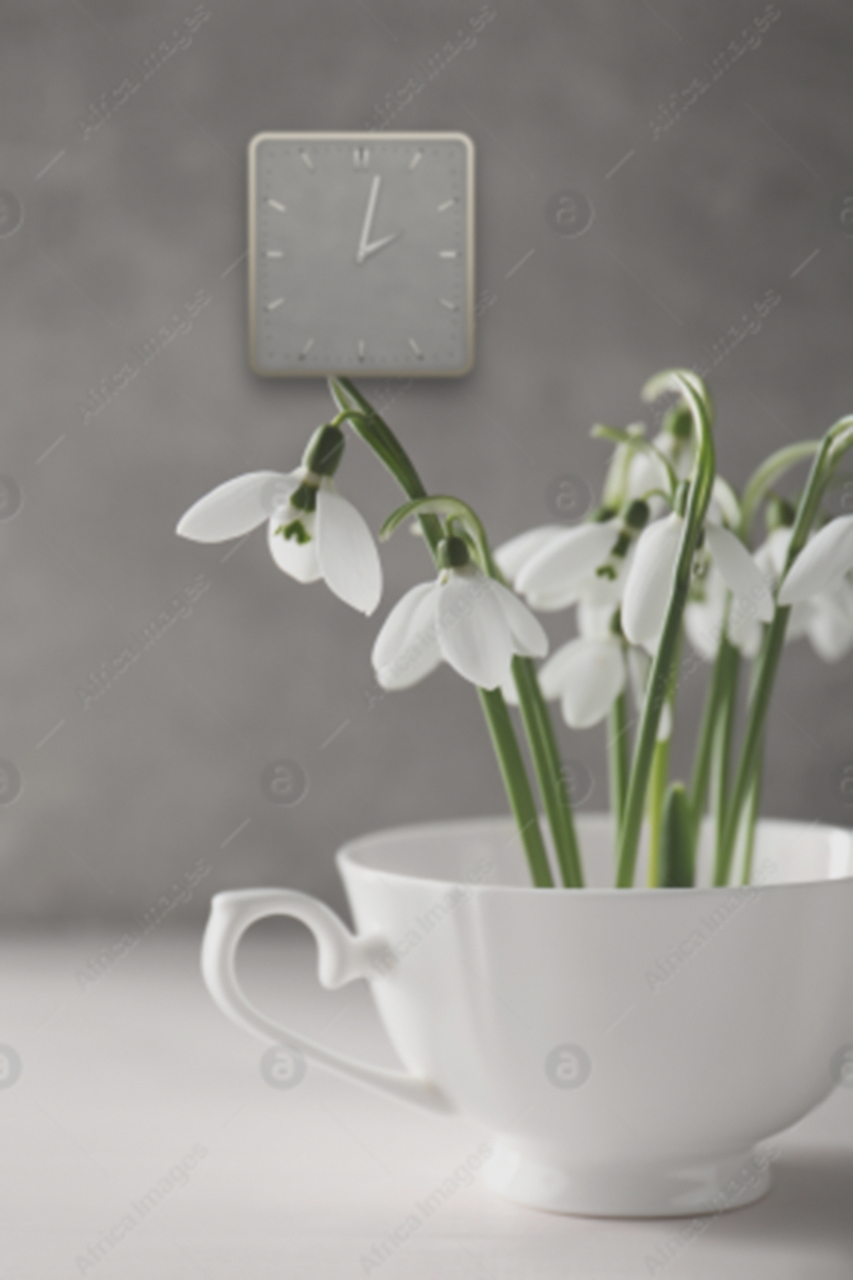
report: 2,02
